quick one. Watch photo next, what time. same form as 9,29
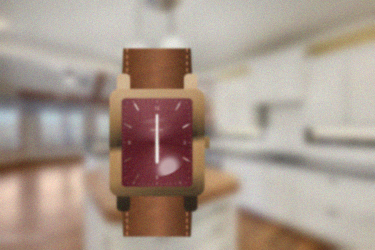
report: 6,00
